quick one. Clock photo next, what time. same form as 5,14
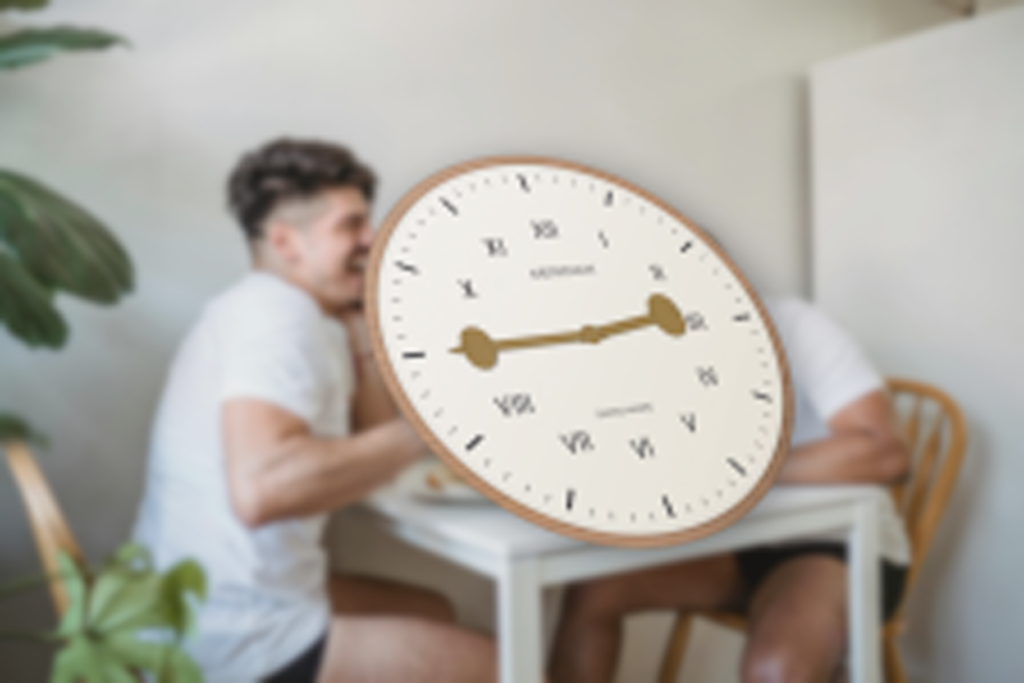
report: 2,45
